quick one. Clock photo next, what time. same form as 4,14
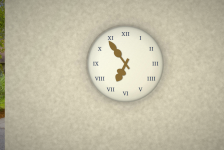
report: 6,54
